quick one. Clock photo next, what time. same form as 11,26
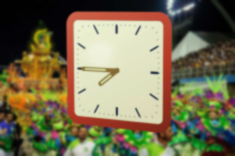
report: 7,45
